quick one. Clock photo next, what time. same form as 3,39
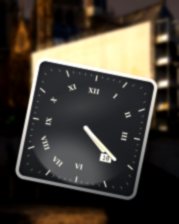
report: 4,21
